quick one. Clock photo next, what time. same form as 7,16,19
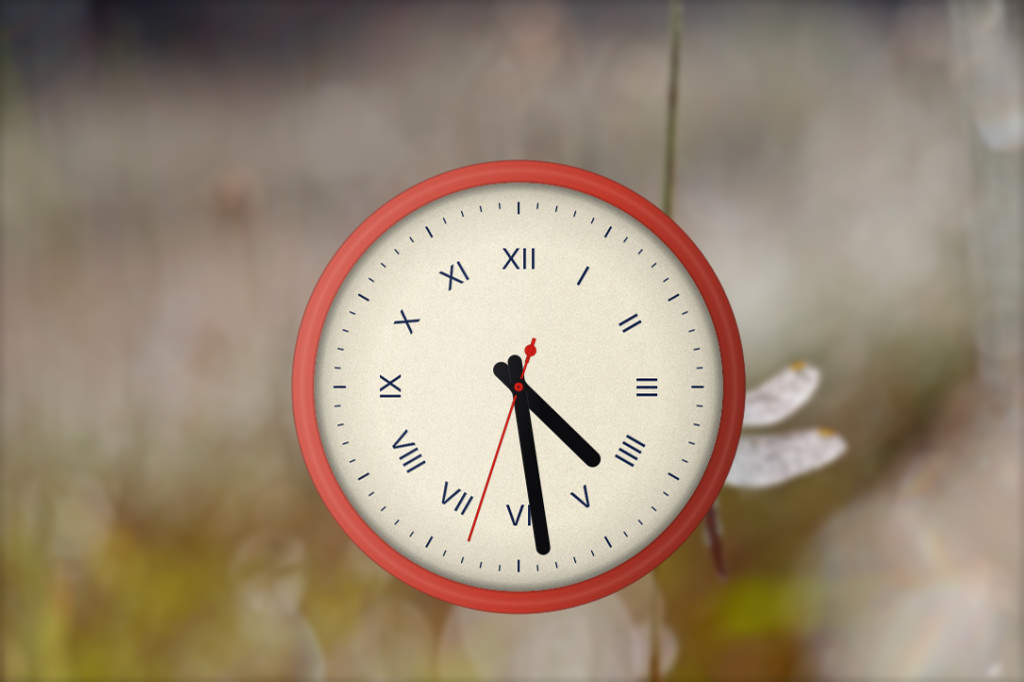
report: 4,28,33
